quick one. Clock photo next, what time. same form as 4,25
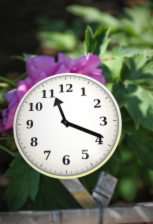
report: 11,19
